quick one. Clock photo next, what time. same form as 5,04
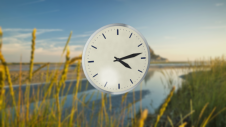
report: 4,13
